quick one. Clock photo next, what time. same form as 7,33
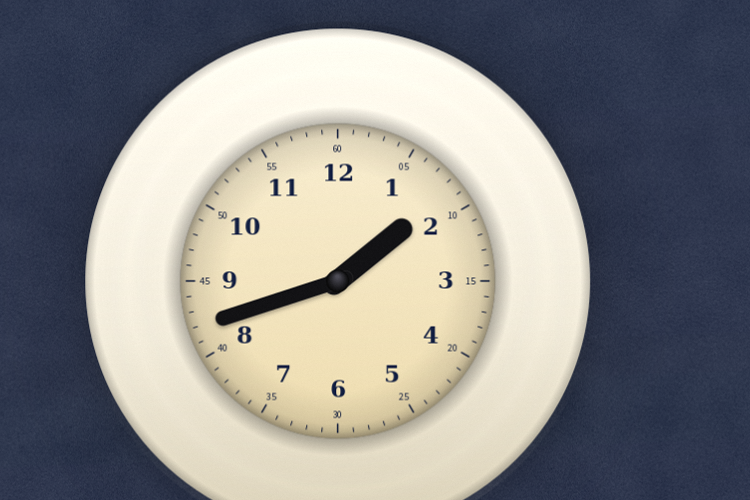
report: 1,42
